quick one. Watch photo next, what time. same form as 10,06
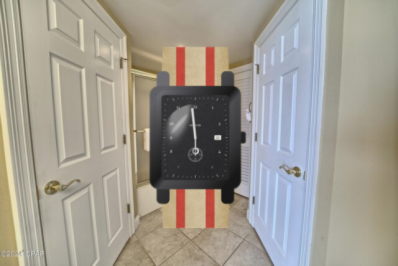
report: 5,59
